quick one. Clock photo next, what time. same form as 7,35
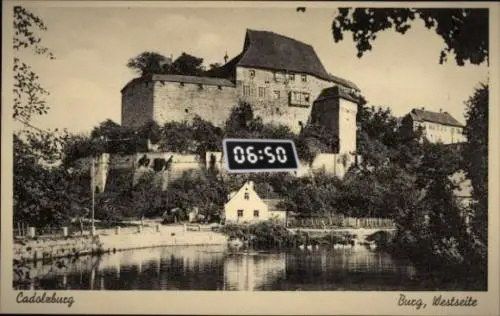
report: 6,50
